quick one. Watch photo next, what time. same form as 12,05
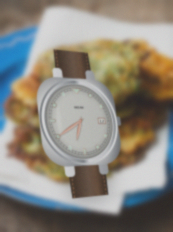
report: 6,40
